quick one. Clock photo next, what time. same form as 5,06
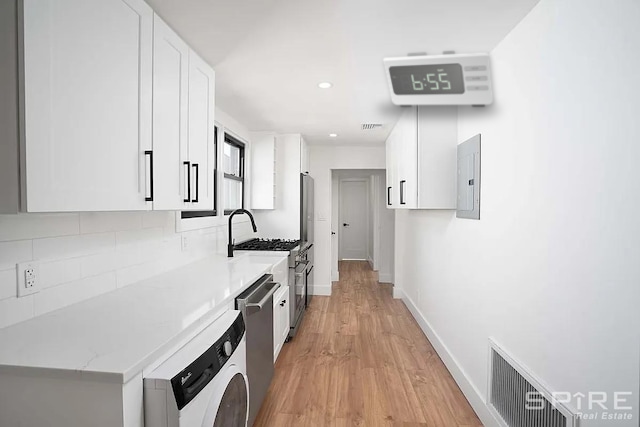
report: 6,55
